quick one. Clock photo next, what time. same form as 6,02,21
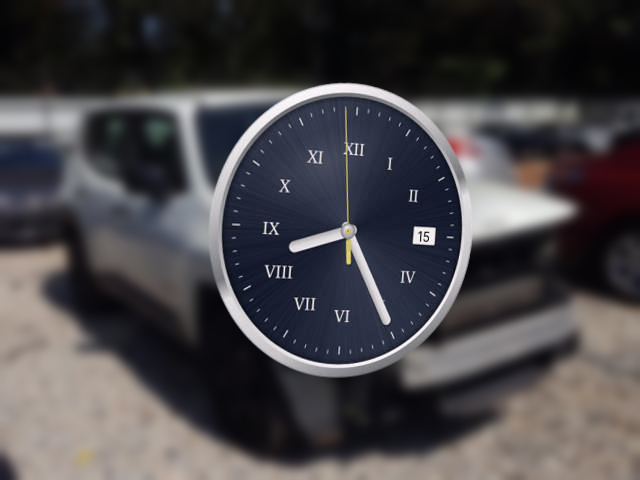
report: 8,24,59
